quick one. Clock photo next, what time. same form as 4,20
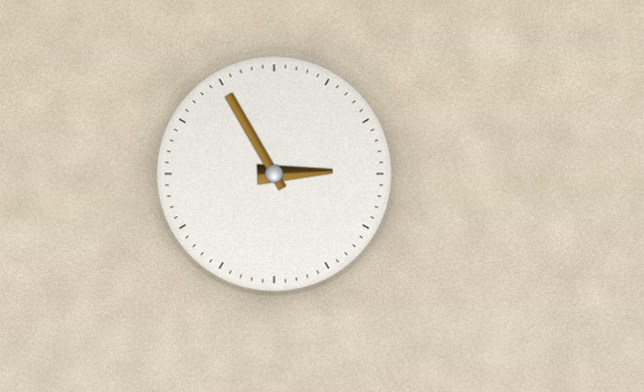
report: 2,55
